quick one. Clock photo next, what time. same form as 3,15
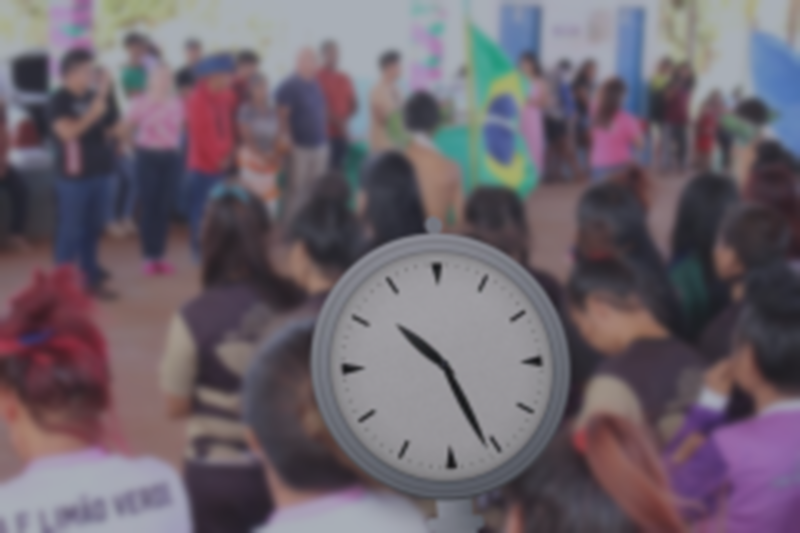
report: 10,26
